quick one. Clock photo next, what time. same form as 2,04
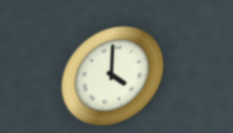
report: 3,58
